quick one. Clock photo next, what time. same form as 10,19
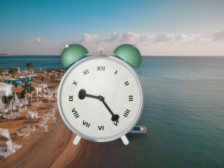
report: 9,24
